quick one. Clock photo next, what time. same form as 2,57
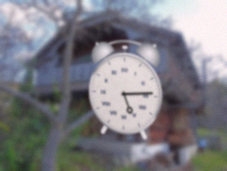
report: 5,14
